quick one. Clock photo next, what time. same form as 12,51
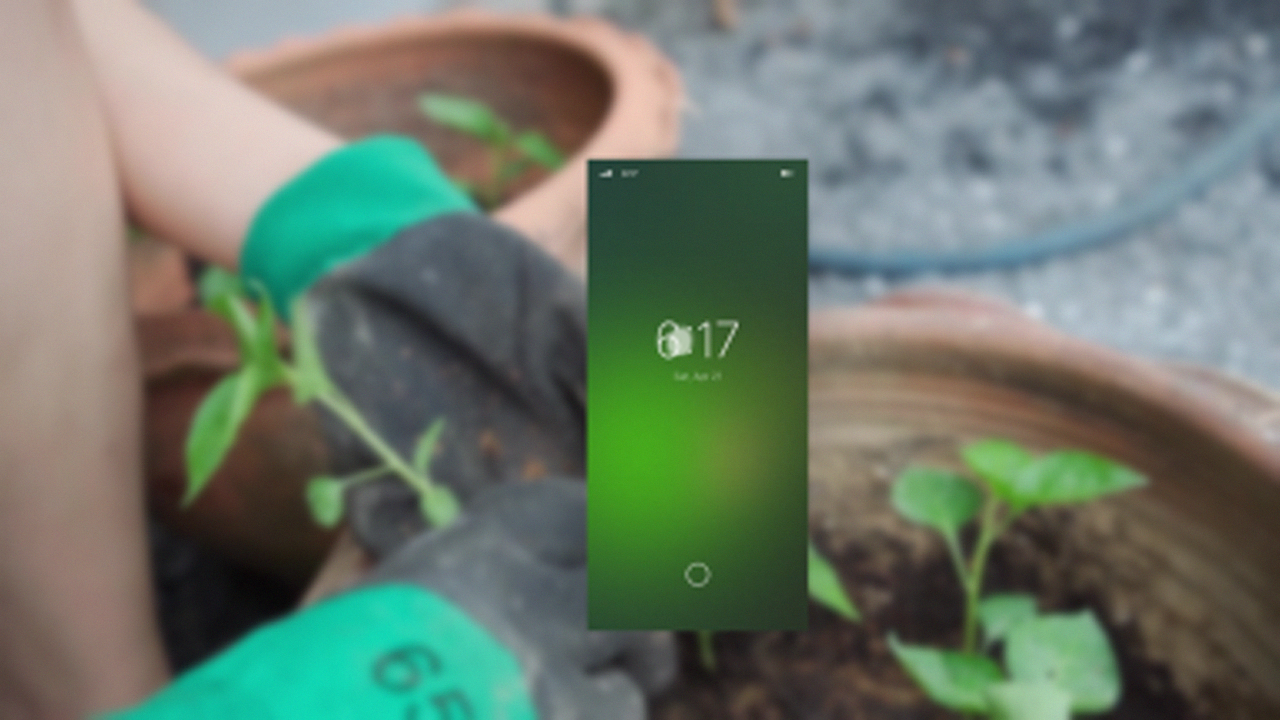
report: 6,17
